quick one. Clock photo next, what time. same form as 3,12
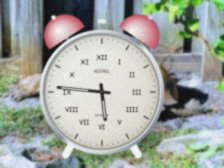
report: 5,46
